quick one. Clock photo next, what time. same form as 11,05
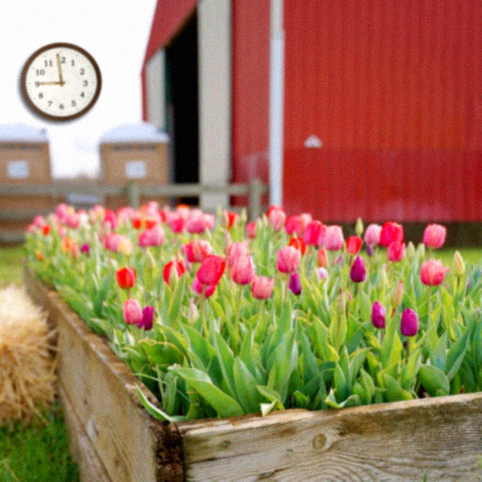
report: 8,59
